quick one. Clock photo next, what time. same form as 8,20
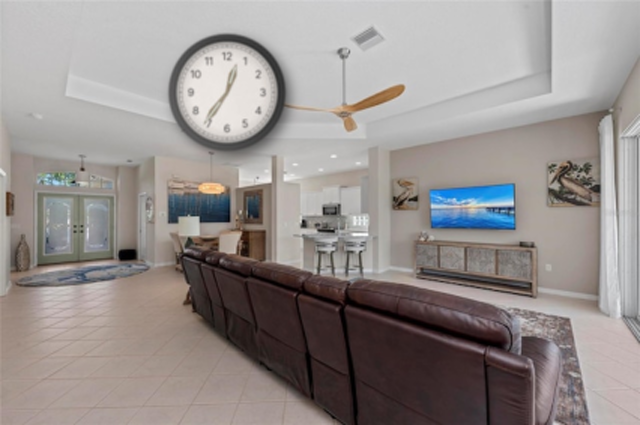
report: 12,36
